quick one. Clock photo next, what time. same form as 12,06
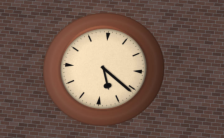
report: 5,21
